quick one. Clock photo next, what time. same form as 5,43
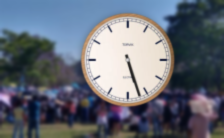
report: 5,27
